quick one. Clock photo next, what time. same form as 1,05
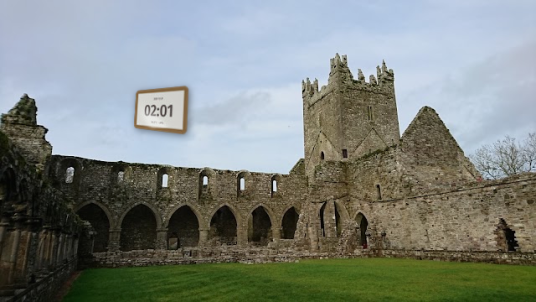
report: 2,01
